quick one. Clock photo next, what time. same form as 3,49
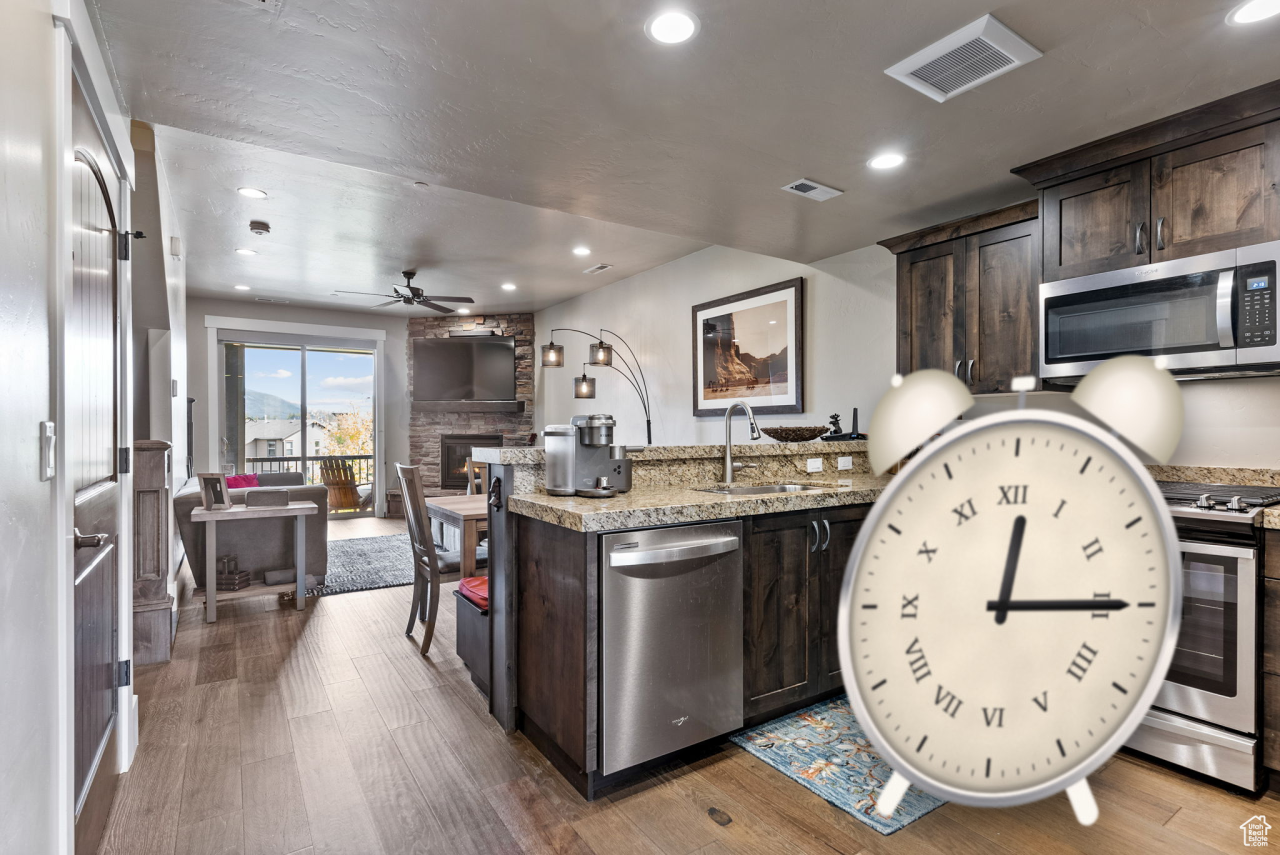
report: 12,15
